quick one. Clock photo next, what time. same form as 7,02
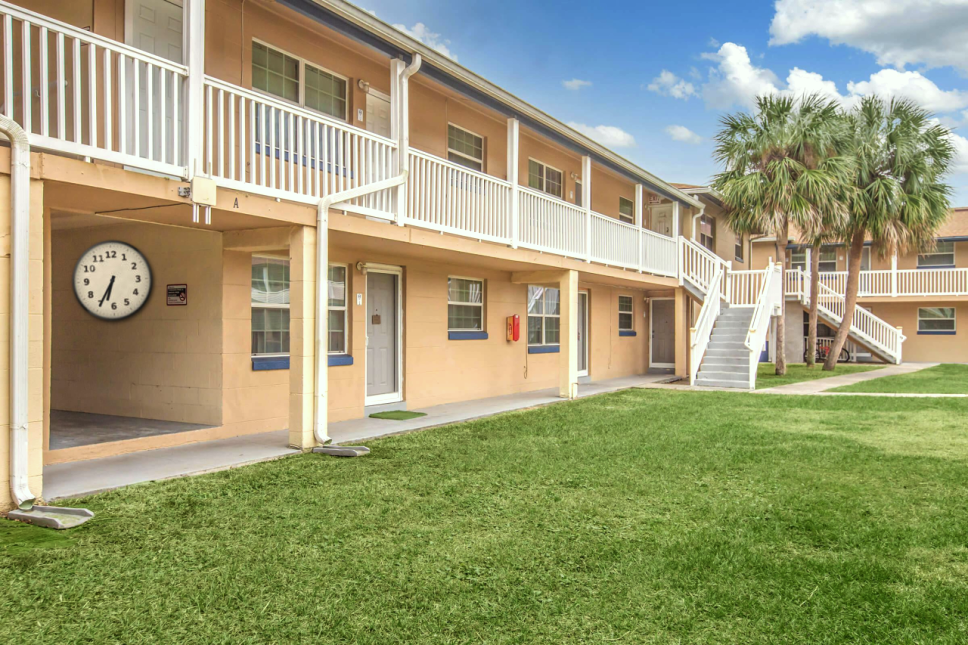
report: 6,35
